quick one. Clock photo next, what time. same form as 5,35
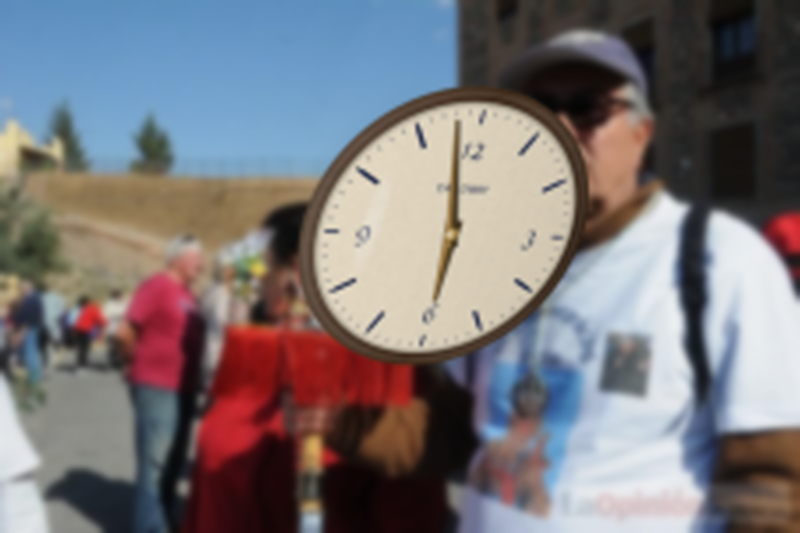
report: 5,58
